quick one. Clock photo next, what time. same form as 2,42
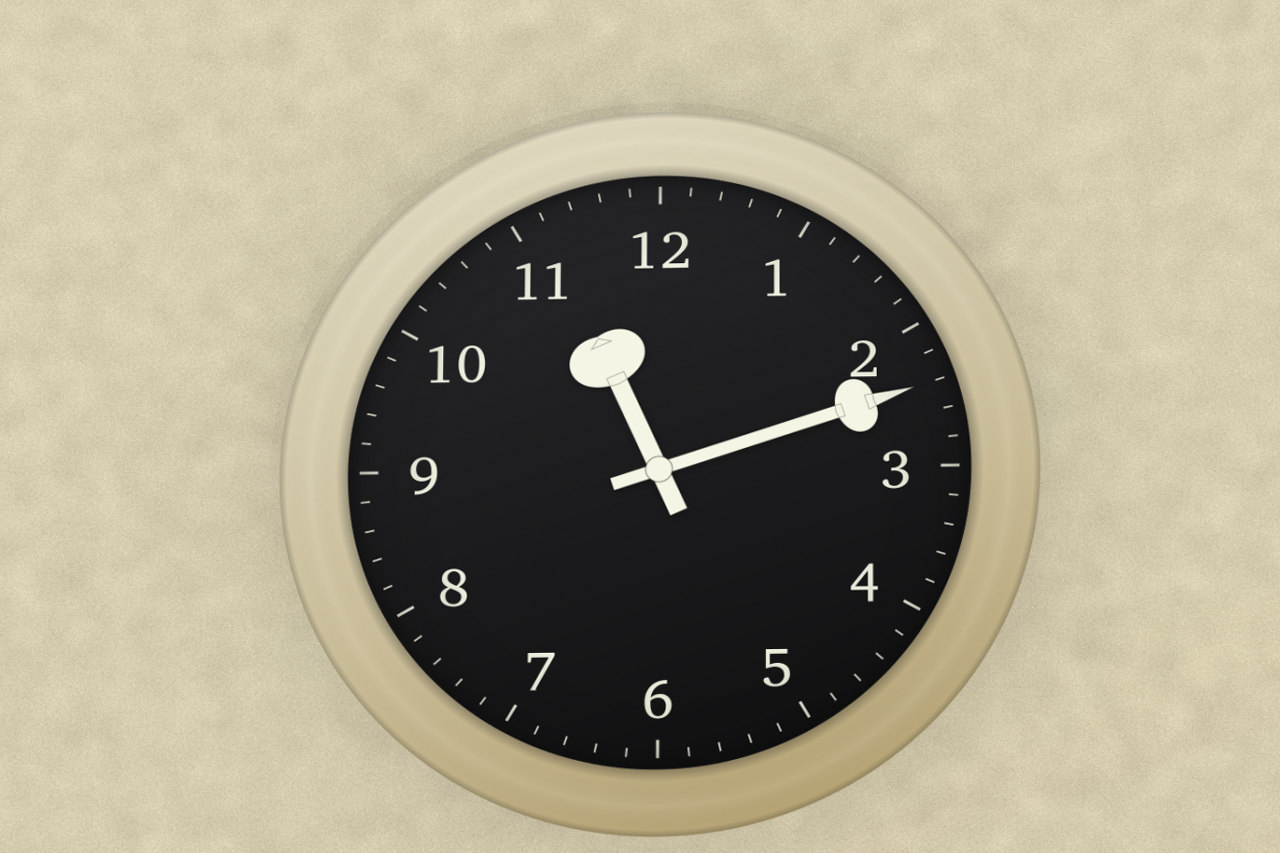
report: 11,12
